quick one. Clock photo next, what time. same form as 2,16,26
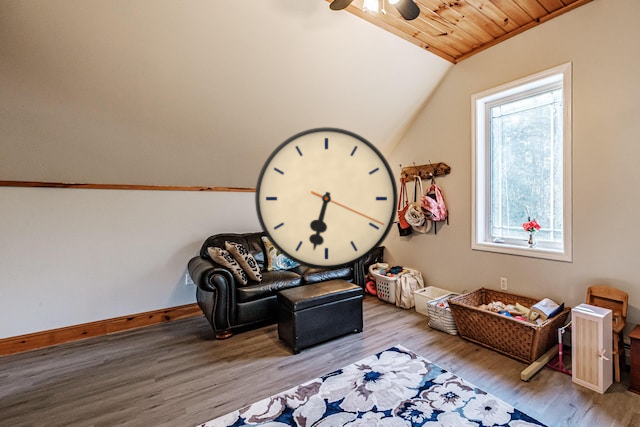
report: 6,32,19
